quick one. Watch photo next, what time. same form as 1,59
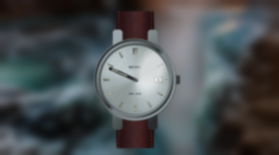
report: 9,49
